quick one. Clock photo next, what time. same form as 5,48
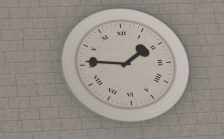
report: 1,46
